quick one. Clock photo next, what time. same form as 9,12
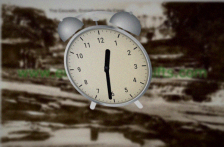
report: 12,31
